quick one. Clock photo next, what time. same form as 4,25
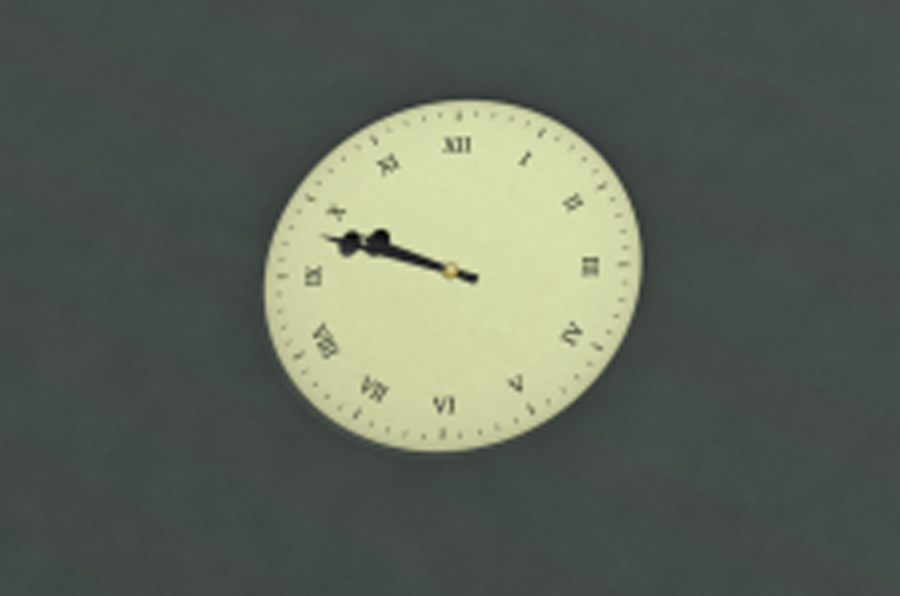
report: 9,48
